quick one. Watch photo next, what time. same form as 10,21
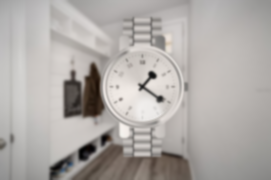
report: 1,21
